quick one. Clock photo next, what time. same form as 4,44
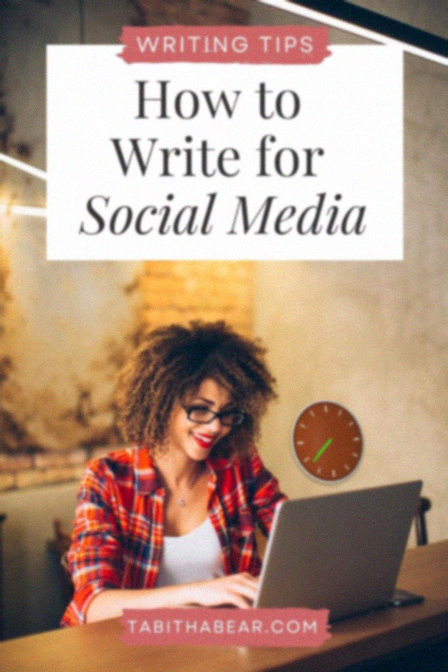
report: 7,38
